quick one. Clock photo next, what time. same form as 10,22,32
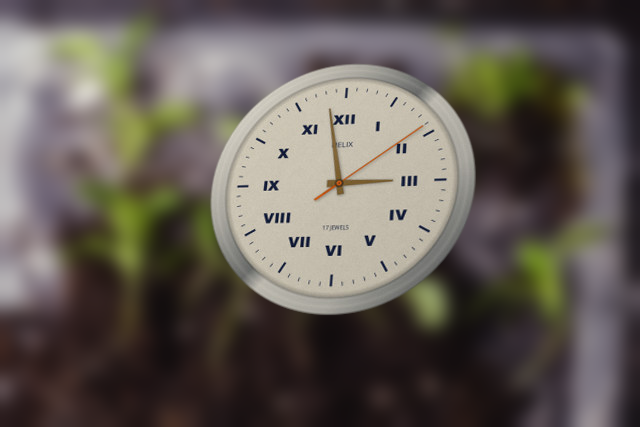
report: 2,58,09
